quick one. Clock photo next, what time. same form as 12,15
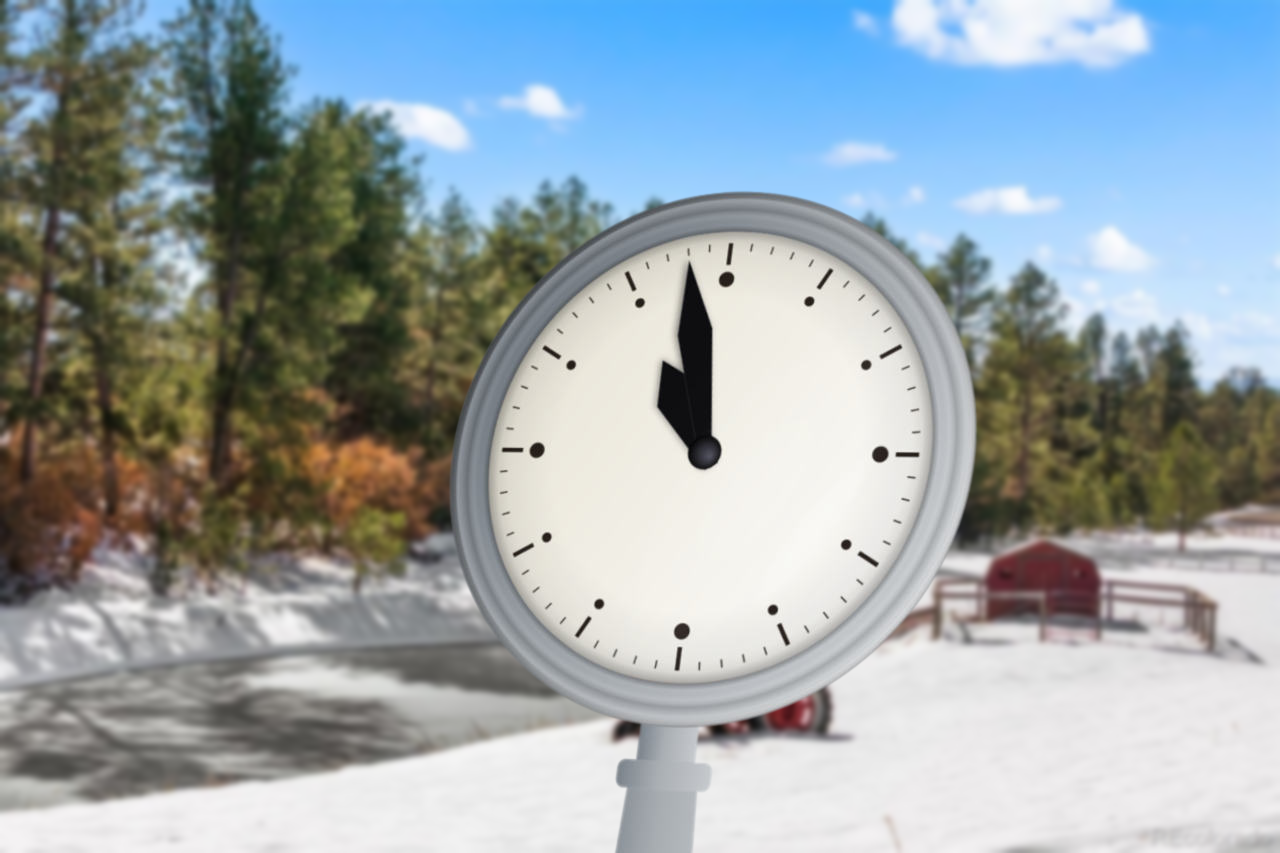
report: 10,58
